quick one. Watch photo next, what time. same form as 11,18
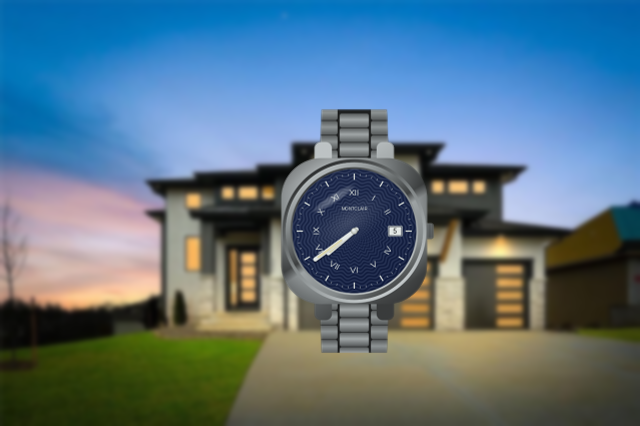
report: 7,39
